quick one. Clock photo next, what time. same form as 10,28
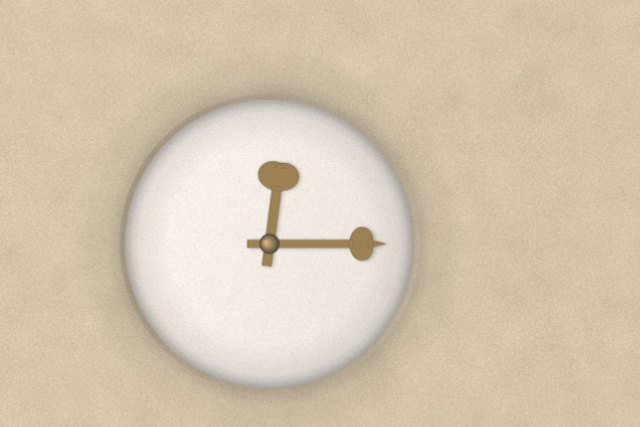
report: 12,15
